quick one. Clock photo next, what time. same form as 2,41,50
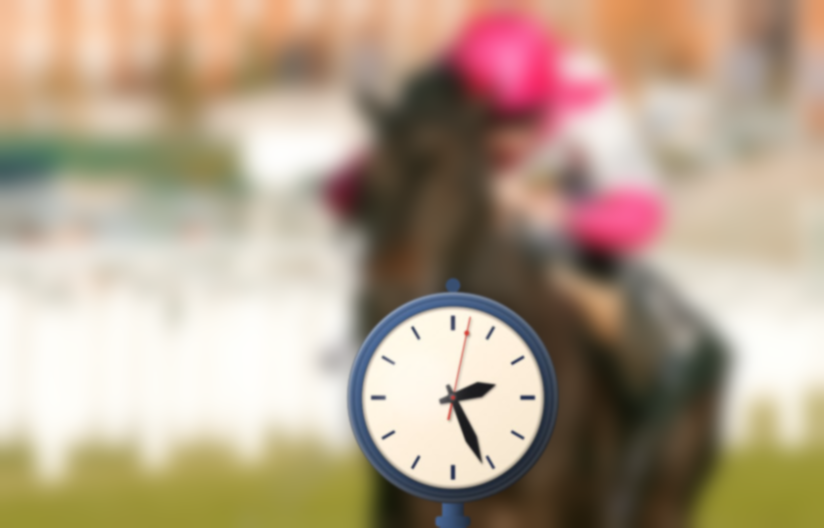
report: 2,26,02
